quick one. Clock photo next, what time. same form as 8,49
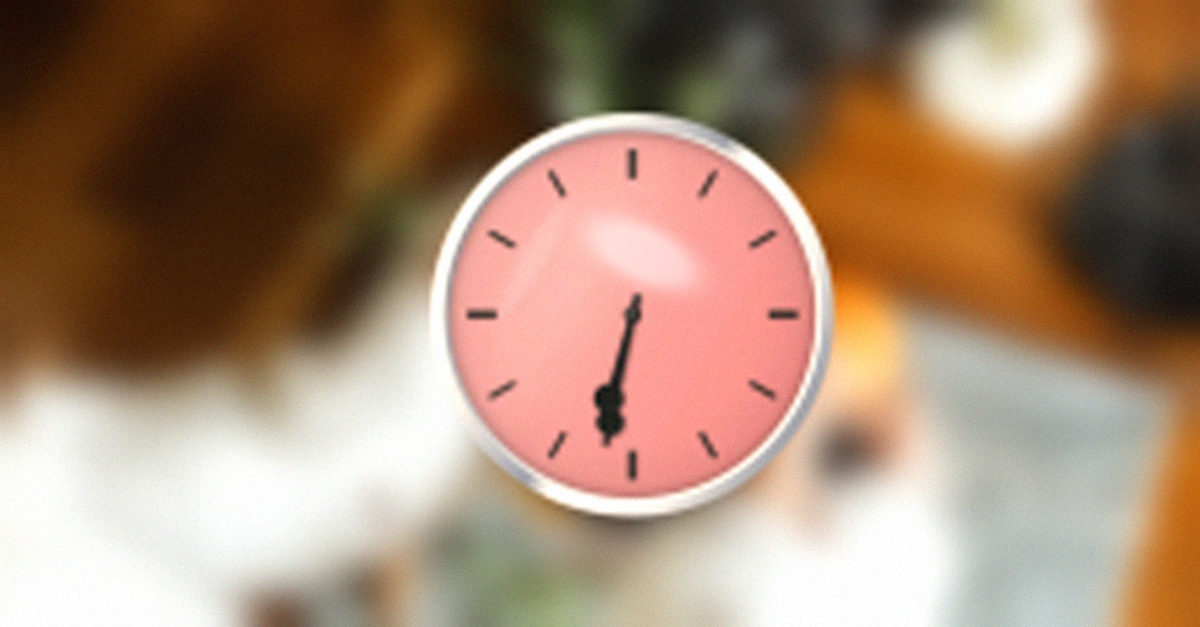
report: 6,32
